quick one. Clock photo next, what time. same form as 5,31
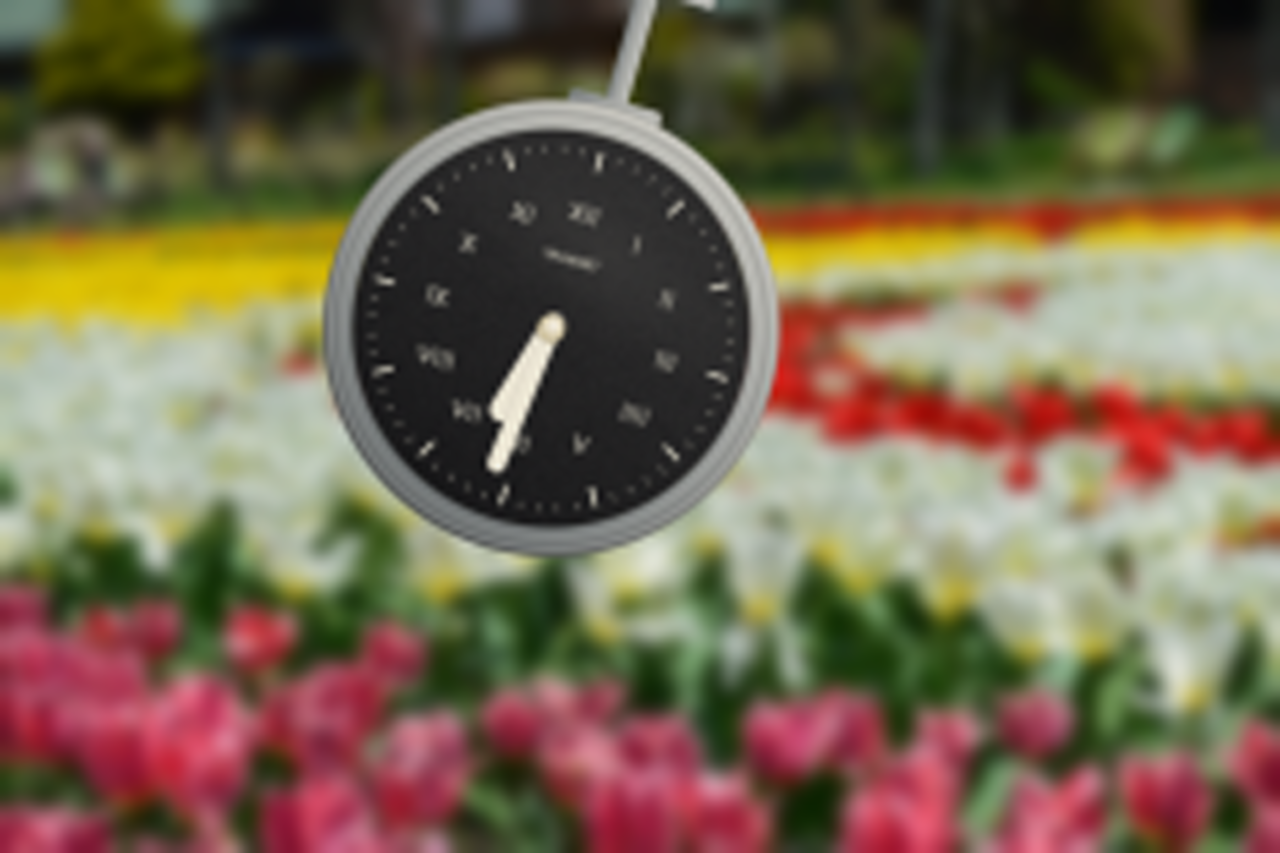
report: 6,31
